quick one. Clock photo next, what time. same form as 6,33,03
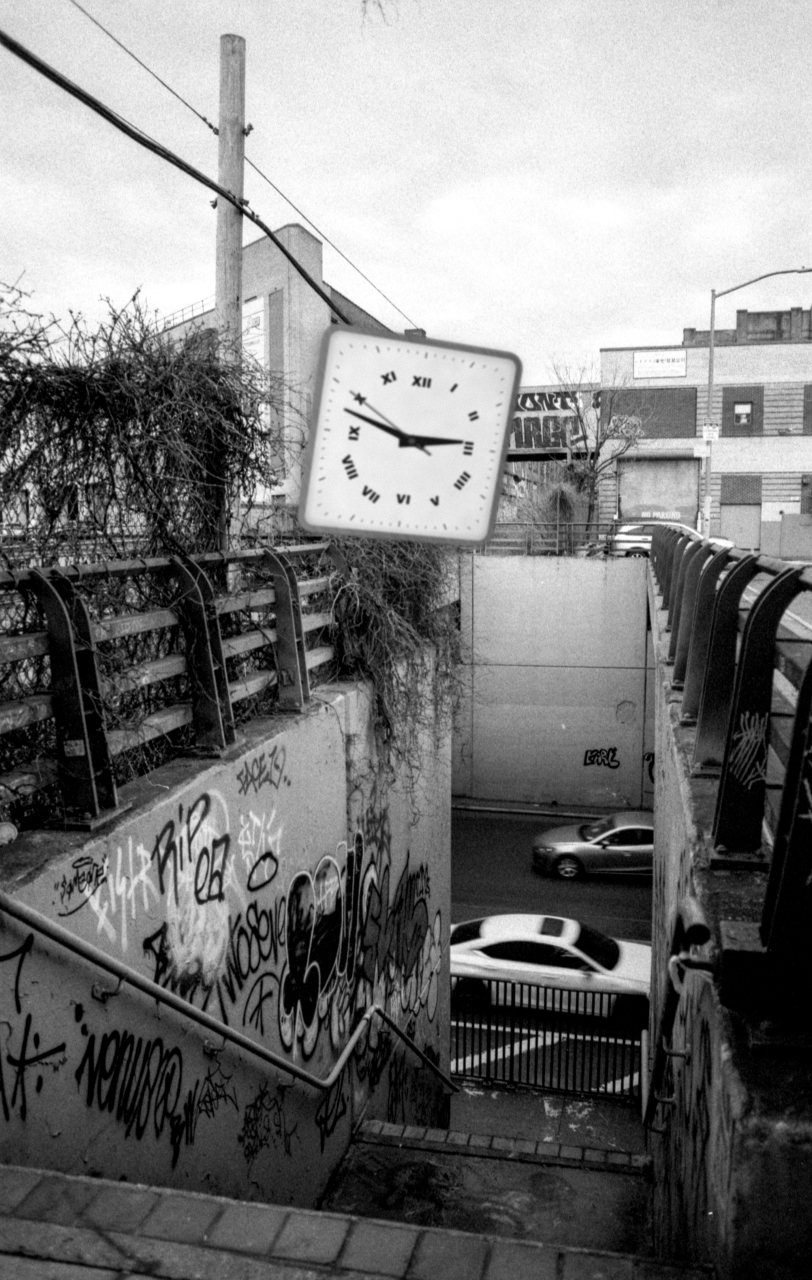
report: 2,47,50
